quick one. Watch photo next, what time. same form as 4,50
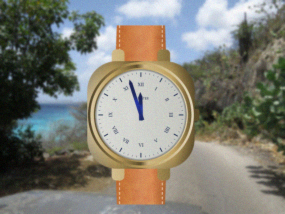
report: 11,57
